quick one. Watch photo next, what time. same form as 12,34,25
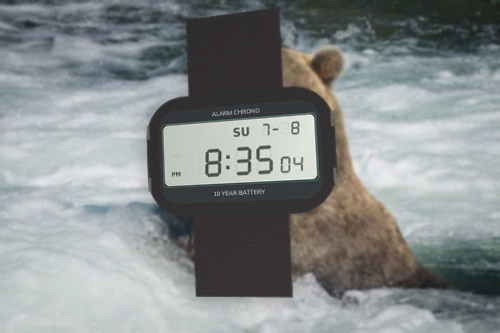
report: 8,35,04
